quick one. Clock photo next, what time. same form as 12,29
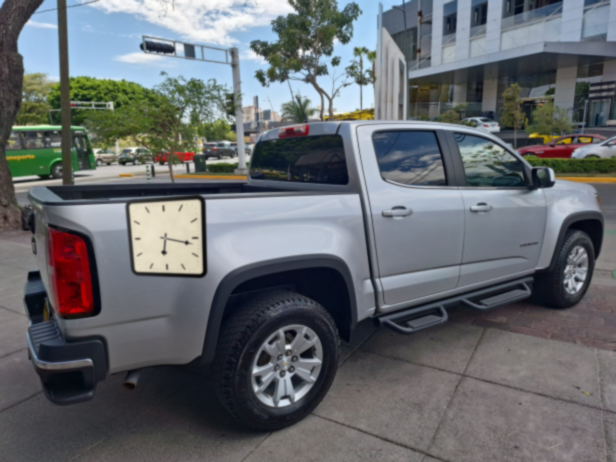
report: 6,17
